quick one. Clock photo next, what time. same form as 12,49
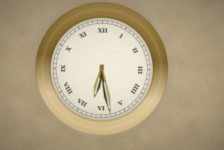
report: 6,28
